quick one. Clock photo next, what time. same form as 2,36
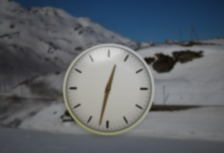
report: 12,32
